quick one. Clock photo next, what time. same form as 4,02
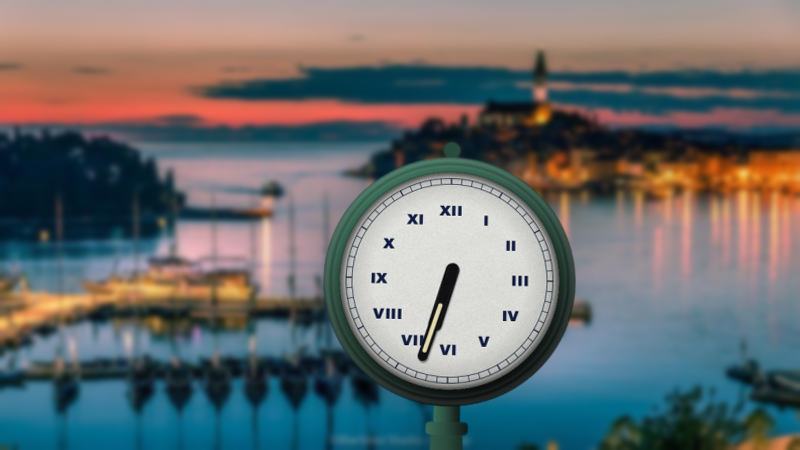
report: 6,33
